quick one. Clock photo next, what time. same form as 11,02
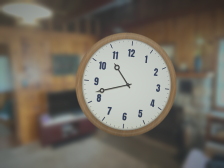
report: 10,42
